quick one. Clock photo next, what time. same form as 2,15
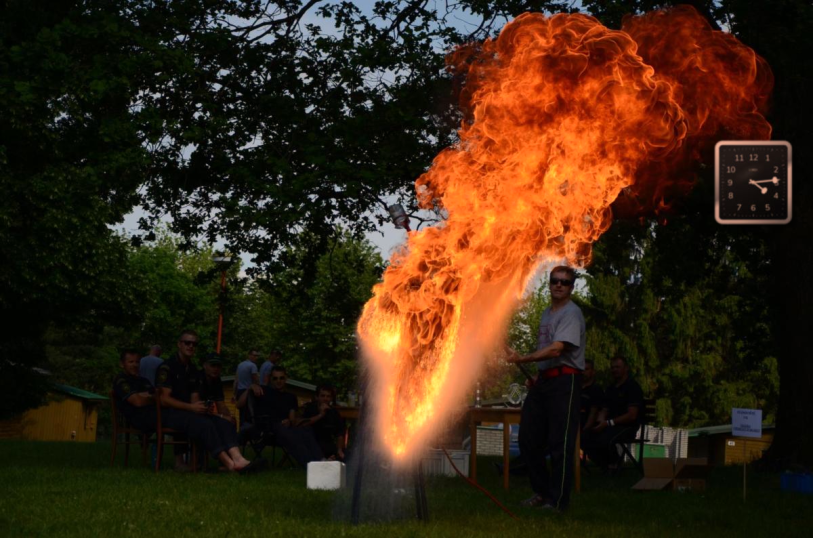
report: 4,14
